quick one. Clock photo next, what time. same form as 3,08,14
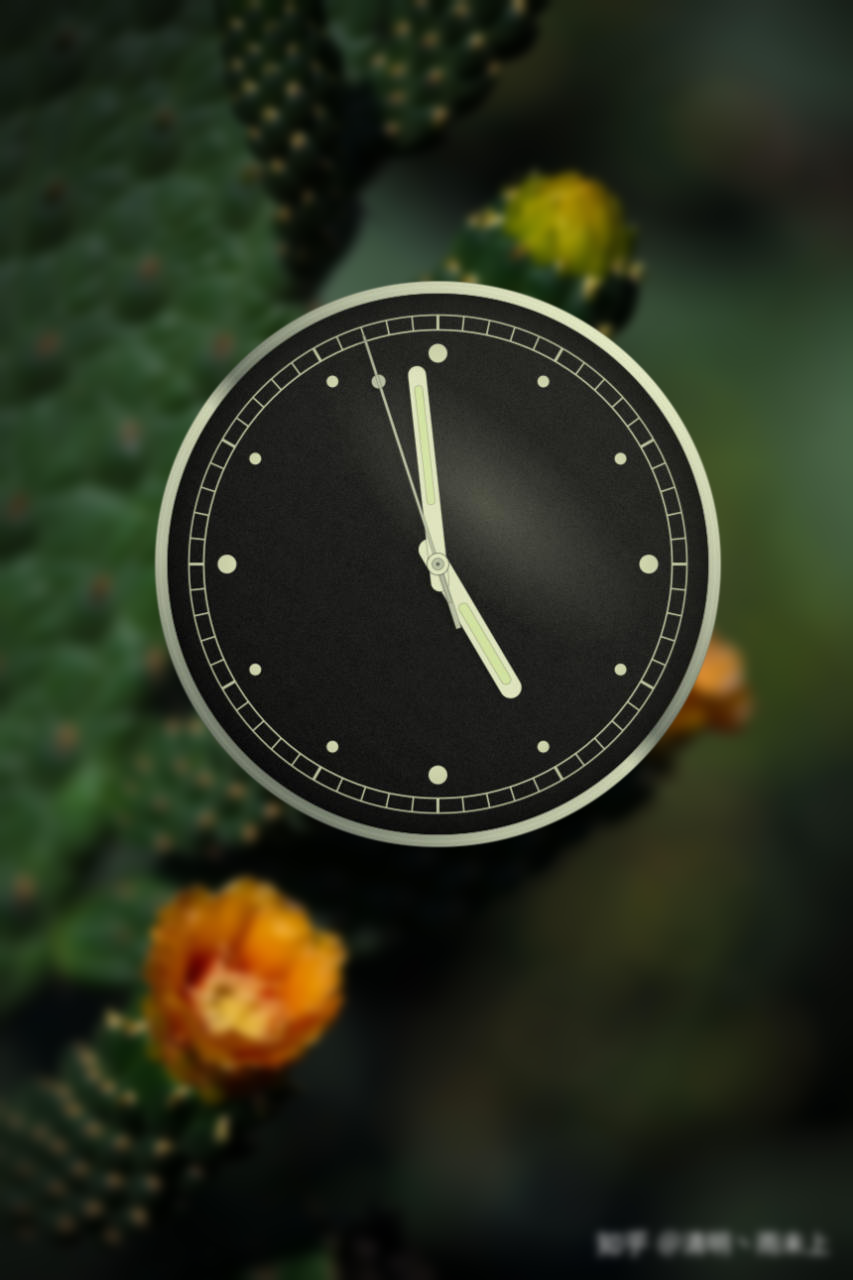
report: 4,58,57
